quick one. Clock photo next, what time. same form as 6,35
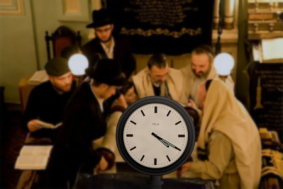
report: 4,20
